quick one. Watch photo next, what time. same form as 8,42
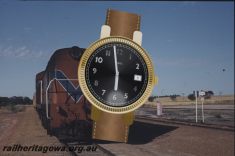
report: 5,58
